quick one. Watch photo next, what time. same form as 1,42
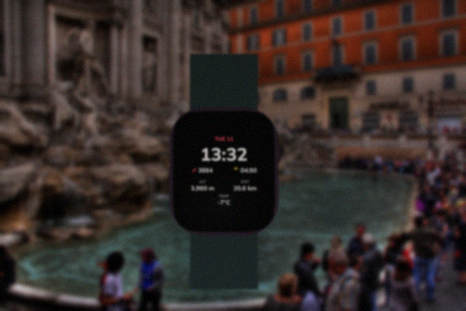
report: 13,32
